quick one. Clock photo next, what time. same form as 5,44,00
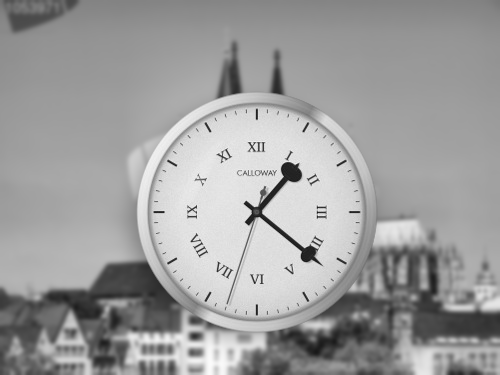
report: 1,21,33
